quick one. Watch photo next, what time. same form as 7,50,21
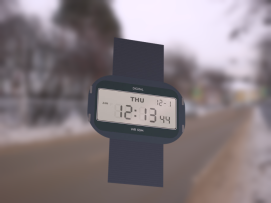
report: 12,13,44
